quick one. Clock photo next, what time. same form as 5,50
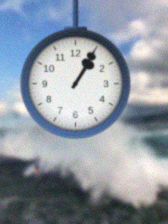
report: 1,05
